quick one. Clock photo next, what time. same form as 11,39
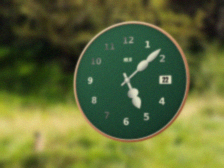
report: 5,08
